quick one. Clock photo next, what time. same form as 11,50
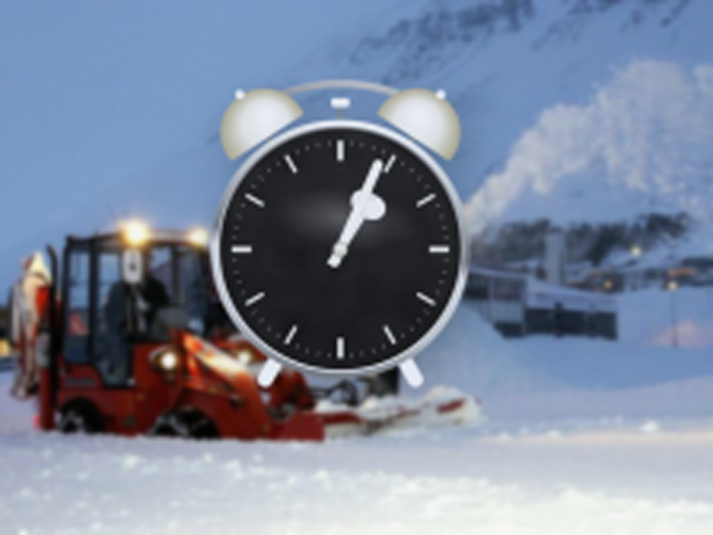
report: 1,04
